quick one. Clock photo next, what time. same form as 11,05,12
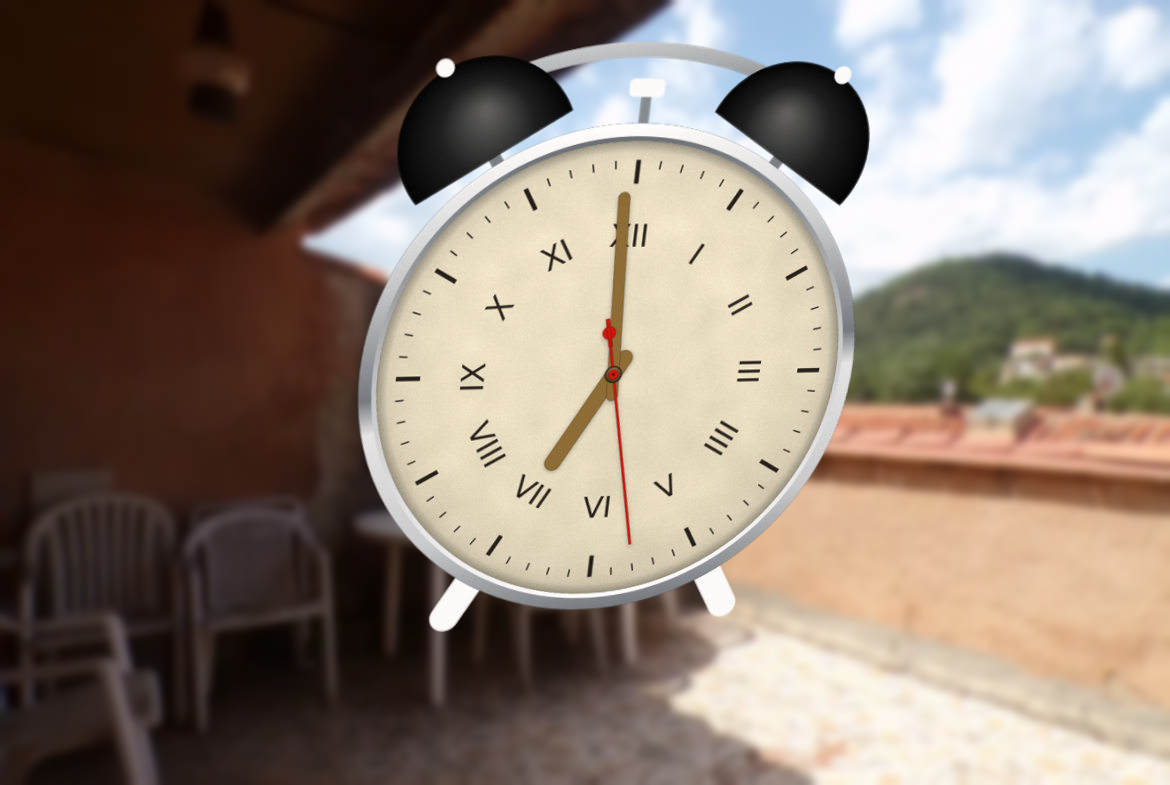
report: 6,59,28
